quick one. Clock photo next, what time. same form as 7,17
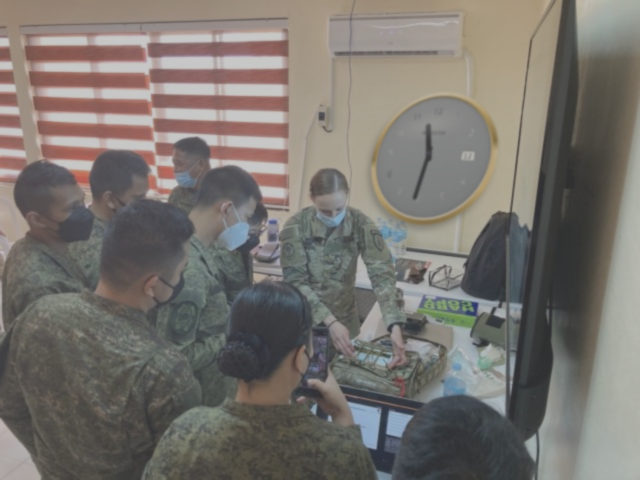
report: 11,31
